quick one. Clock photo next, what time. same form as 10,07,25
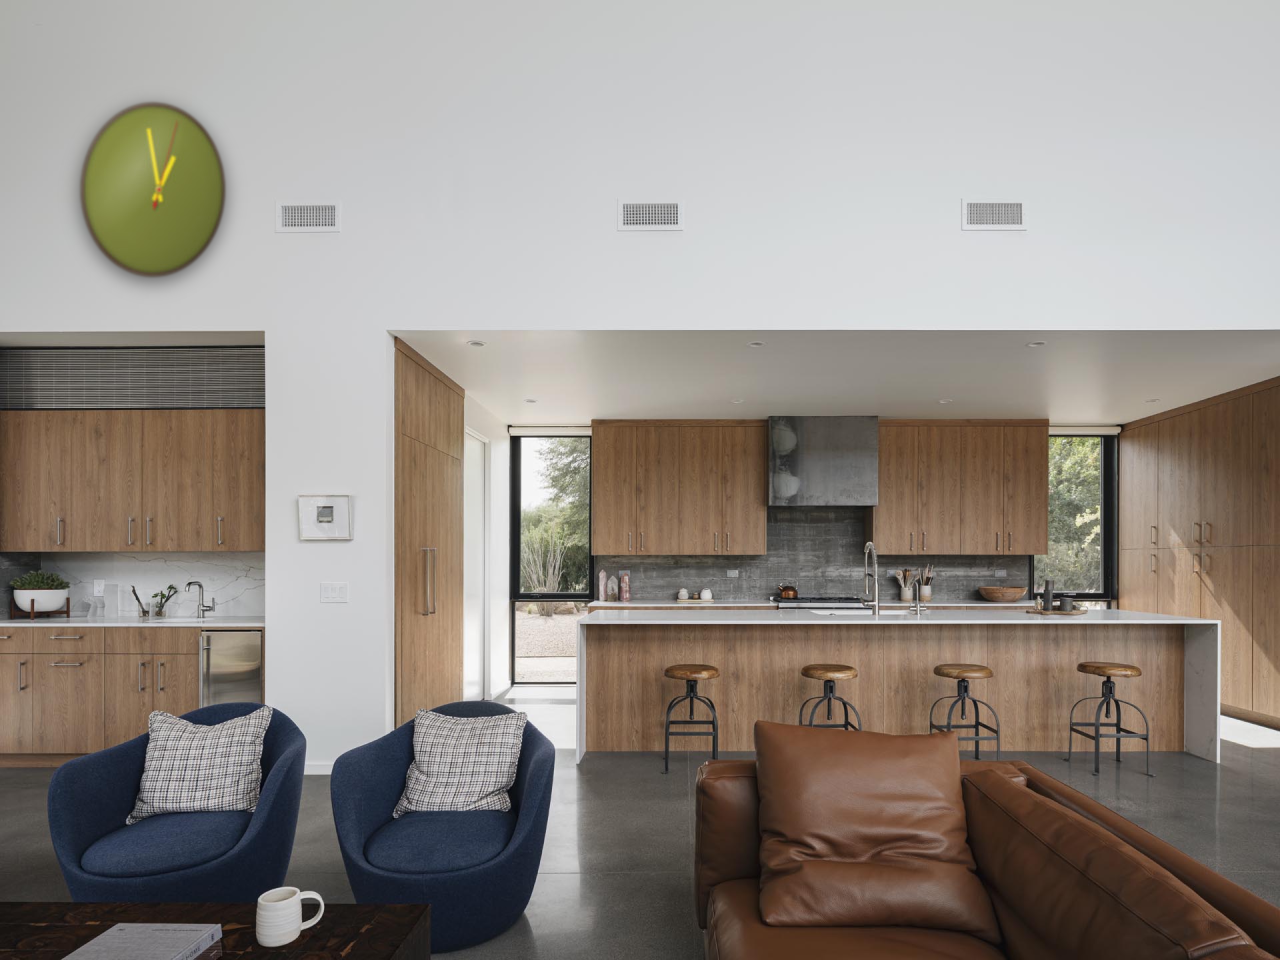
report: 12,58,03
